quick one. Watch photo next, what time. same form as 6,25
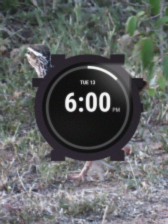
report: 6,00
